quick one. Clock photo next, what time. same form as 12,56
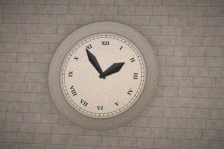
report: 1,54
